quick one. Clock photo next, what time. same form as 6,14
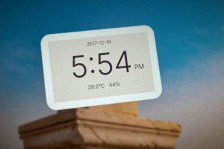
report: 5,54
